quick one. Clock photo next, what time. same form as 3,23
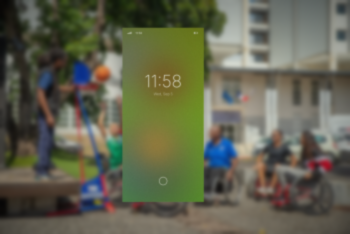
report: 11,58
